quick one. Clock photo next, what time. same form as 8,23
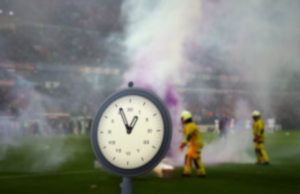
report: 12,56
